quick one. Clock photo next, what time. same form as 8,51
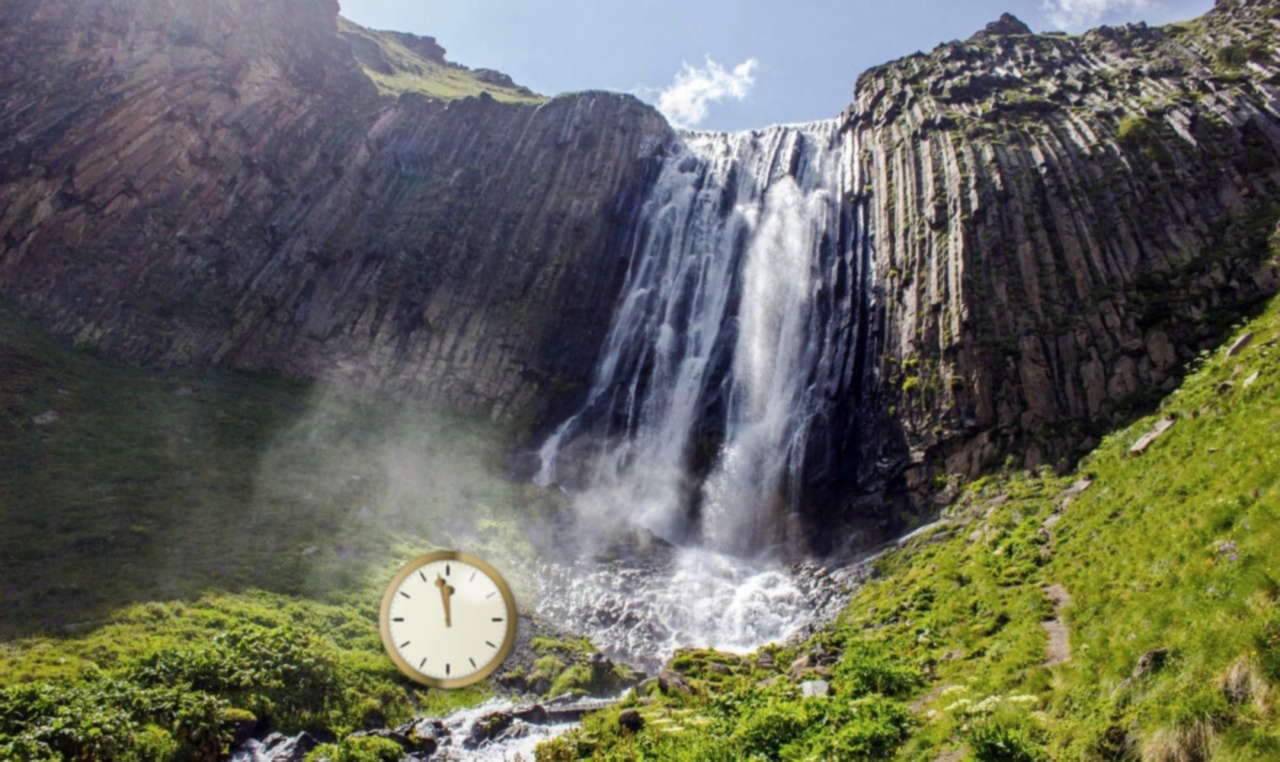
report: 11,58
